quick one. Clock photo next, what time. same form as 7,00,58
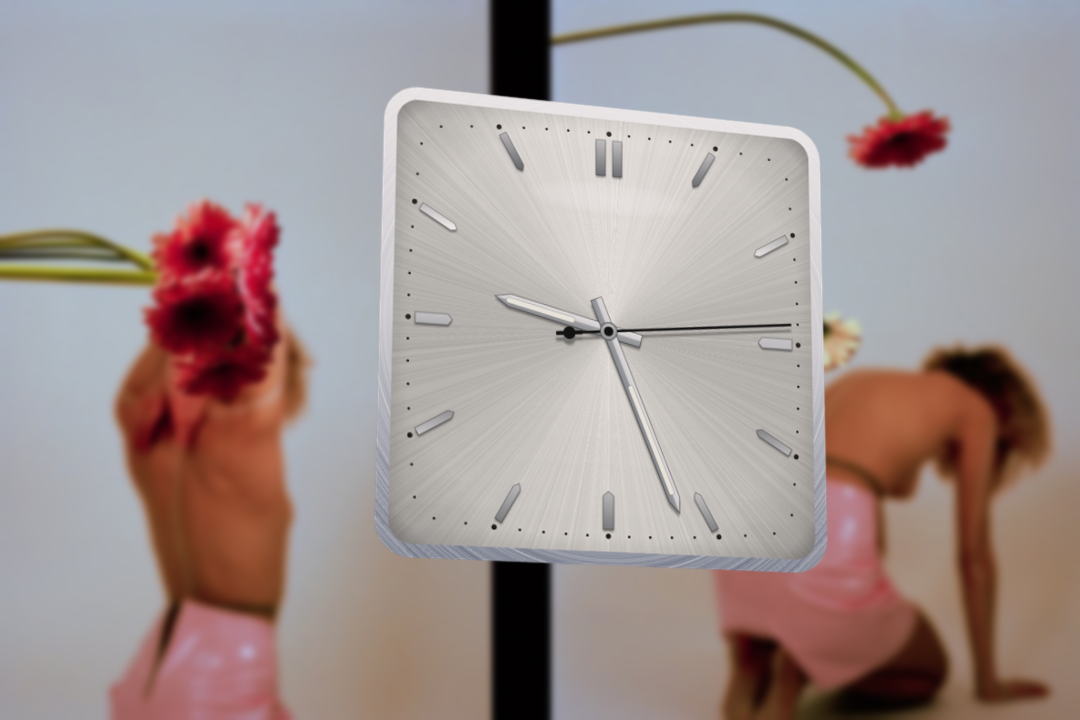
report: 9,26,14
